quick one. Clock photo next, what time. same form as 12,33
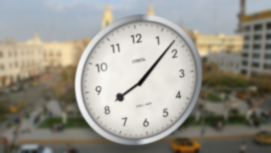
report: 8,08
